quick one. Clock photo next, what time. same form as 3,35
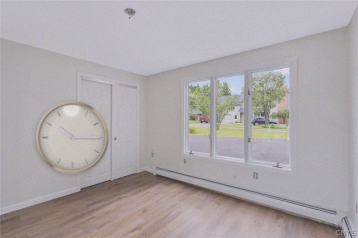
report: 10,15
